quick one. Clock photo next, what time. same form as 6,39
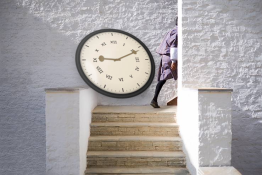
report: 9,11
